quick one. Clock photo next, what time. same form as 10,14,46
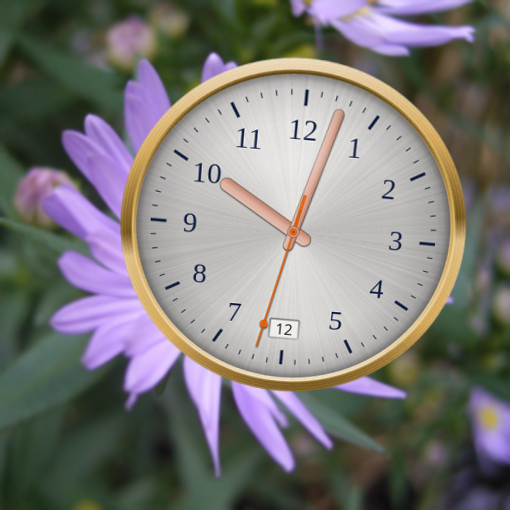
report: 10,02,32
